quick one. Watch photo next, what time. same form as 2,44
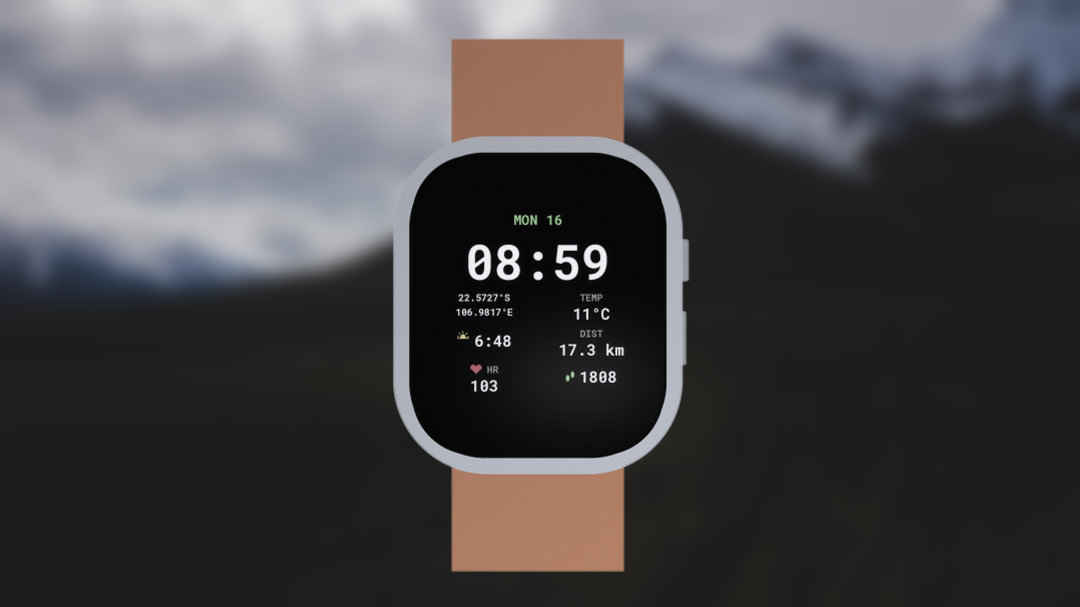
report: 8,59
